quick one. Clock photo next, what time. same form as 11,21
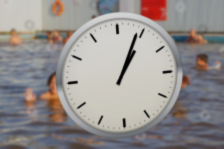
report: 1,04
